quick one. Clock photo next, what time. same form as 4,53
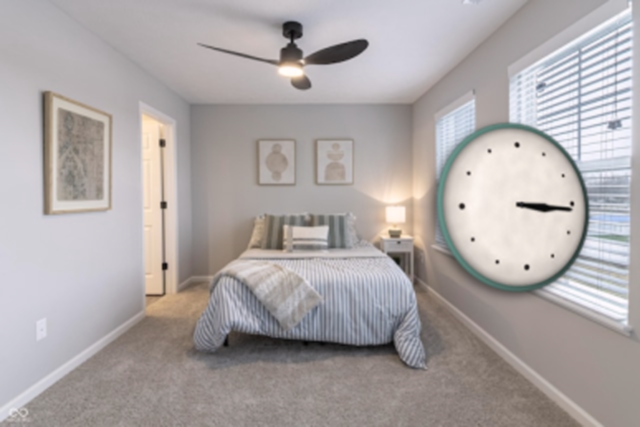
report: 3,16
